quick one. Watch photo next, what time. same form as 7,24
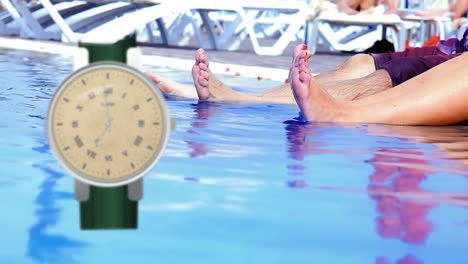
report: 6,59
